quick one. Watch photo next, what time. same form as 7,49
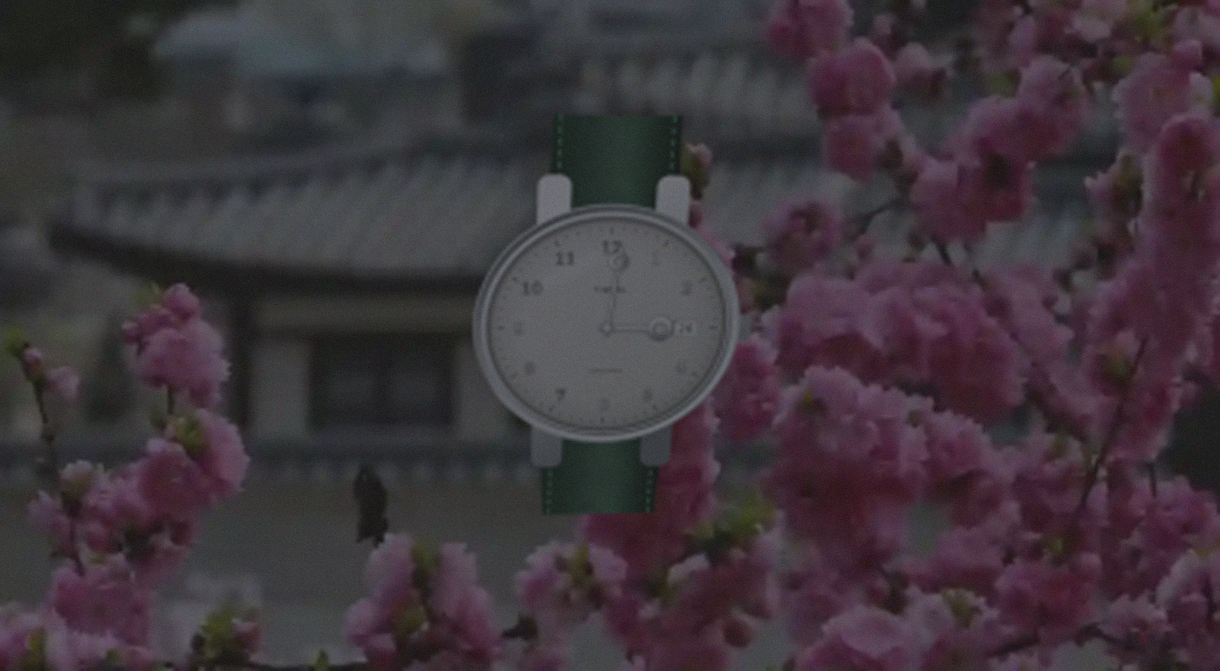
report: 3,01
